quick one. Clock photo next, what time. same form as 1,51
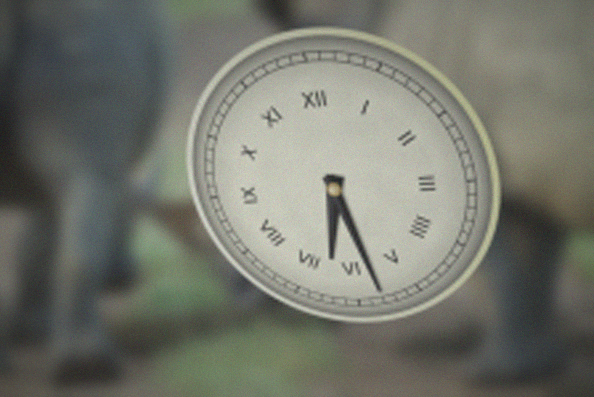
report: 6,28
